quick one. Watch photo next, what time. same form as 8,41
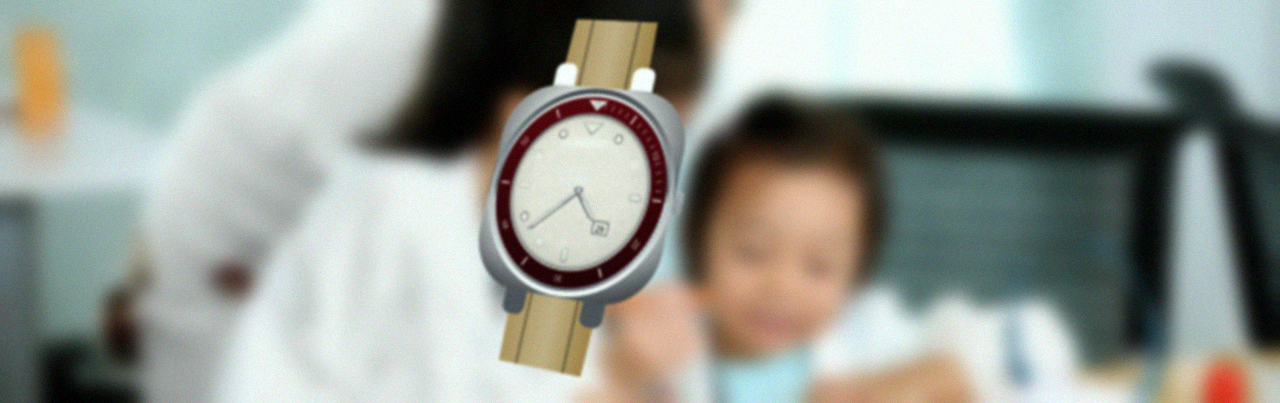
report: 4,38
